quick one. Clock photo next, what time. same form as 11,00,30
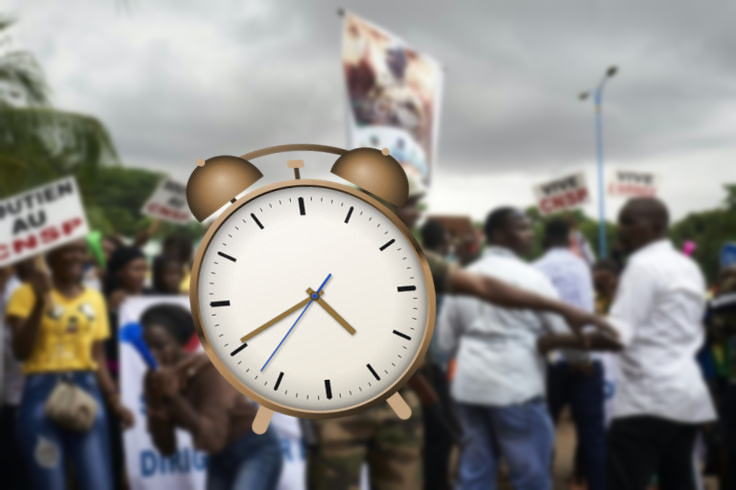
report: 4,40,37
